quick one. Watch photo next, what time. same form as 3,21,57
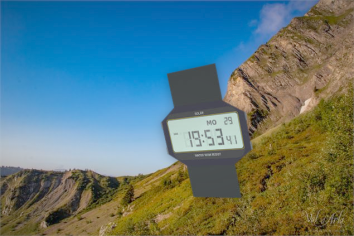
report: 19,53,41
